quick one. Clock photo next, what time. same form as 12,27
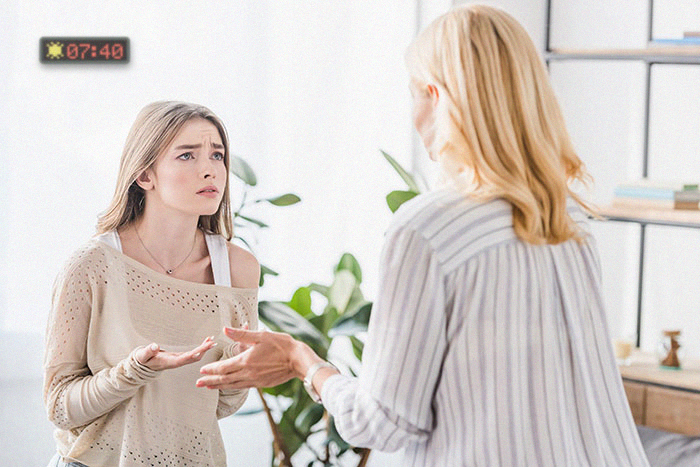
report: 7,40
